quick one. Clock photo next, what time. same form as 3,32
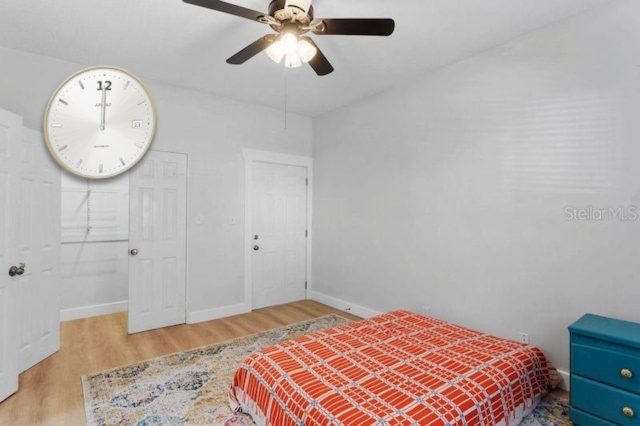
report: 12,00
